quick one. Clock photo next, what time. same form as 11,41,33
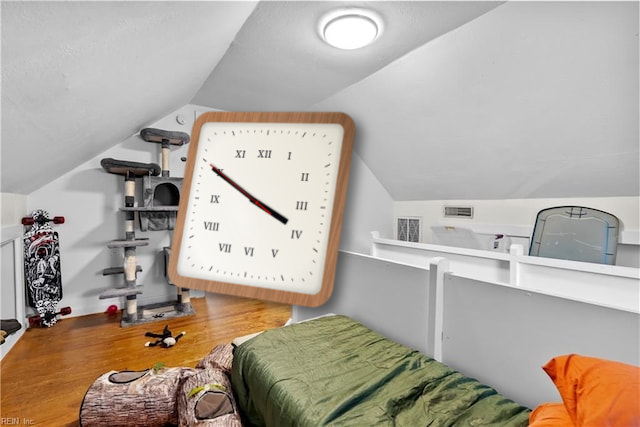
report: 3,49,50
